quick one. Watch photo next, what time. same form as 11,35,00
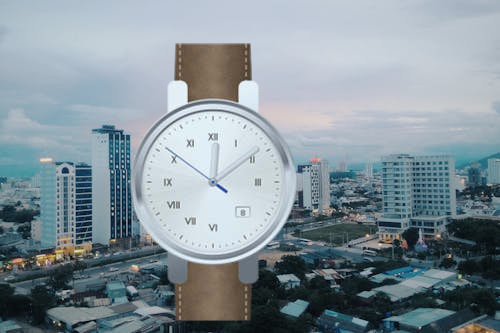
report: 12,08,51
